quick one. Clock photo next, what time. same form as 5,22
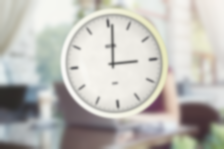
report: 3,01
